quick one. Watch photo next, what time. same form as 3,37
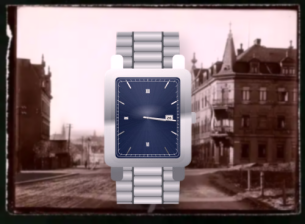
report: 3,16
